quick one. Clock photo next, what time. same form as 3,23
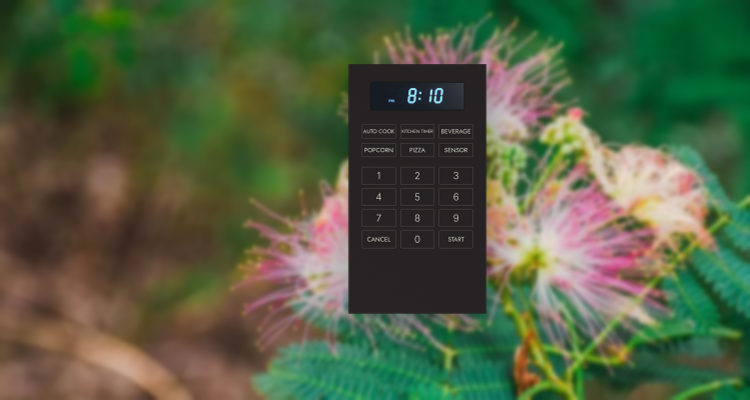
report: 8,10
